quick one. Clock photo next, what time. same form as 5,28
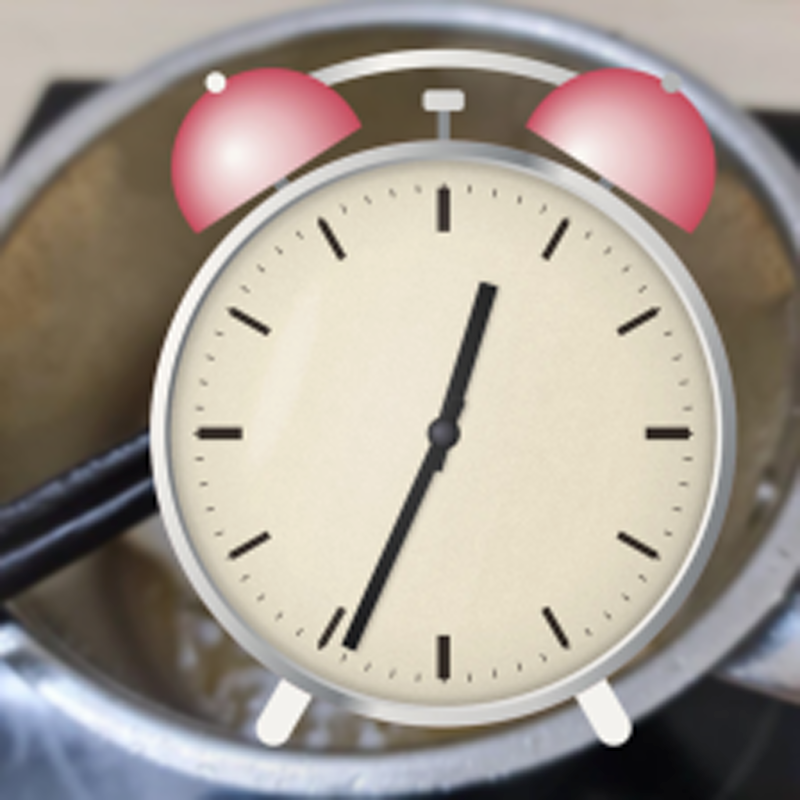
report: 12,34
